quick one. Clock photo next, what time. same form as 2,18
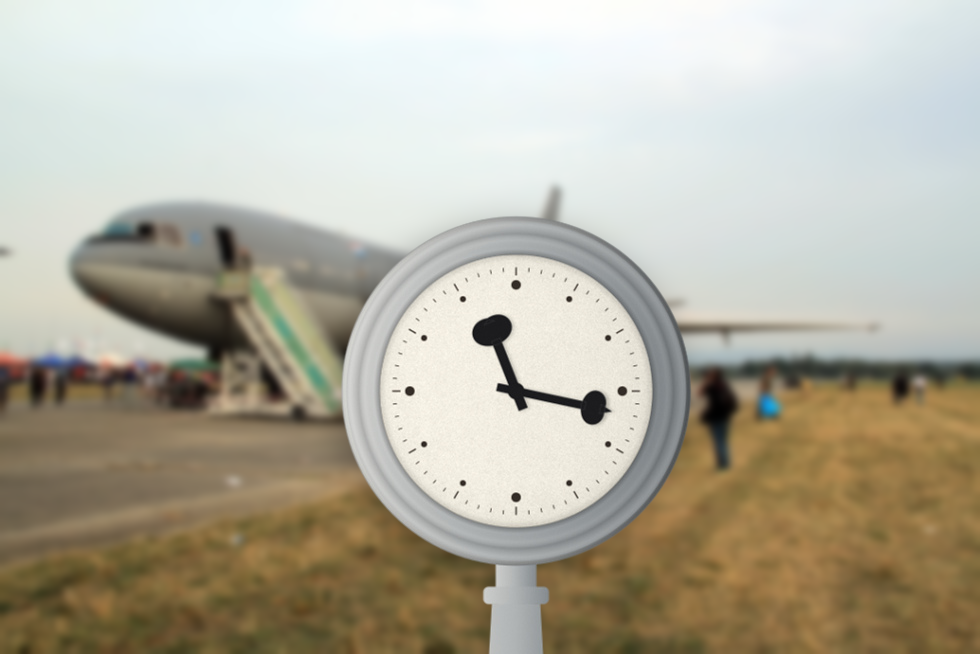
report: 11,17
